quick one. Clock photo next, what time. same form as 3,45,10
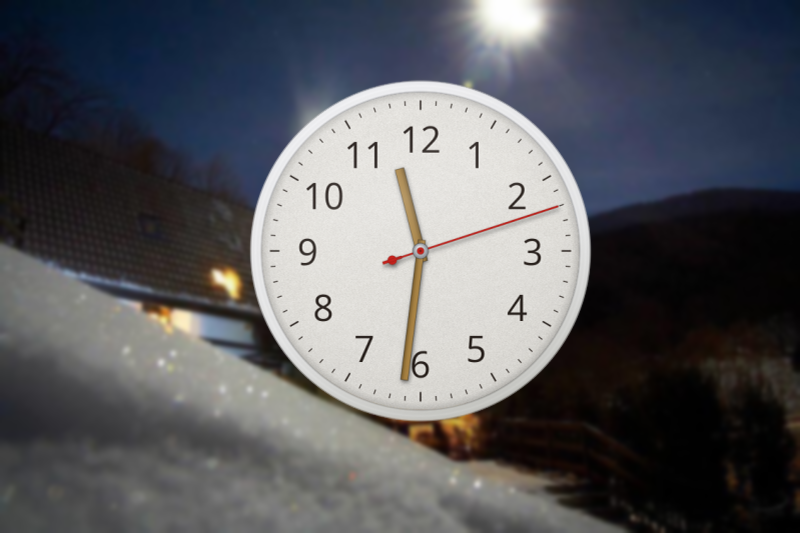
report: 11,31,12
